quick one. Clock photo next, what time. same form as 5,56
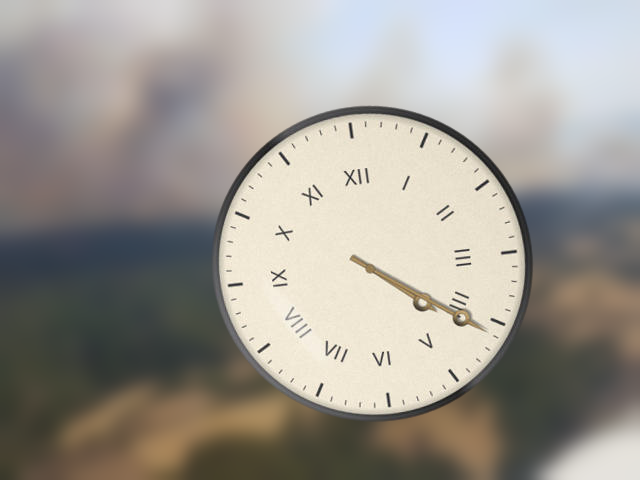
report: 4,21
